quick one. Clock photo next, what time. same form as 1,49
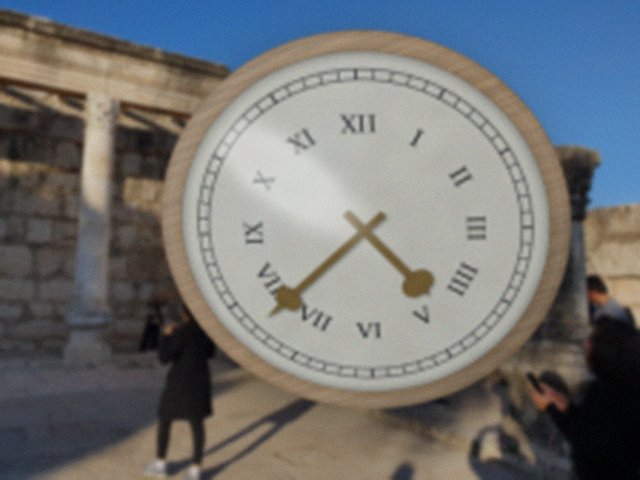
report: 4,38
